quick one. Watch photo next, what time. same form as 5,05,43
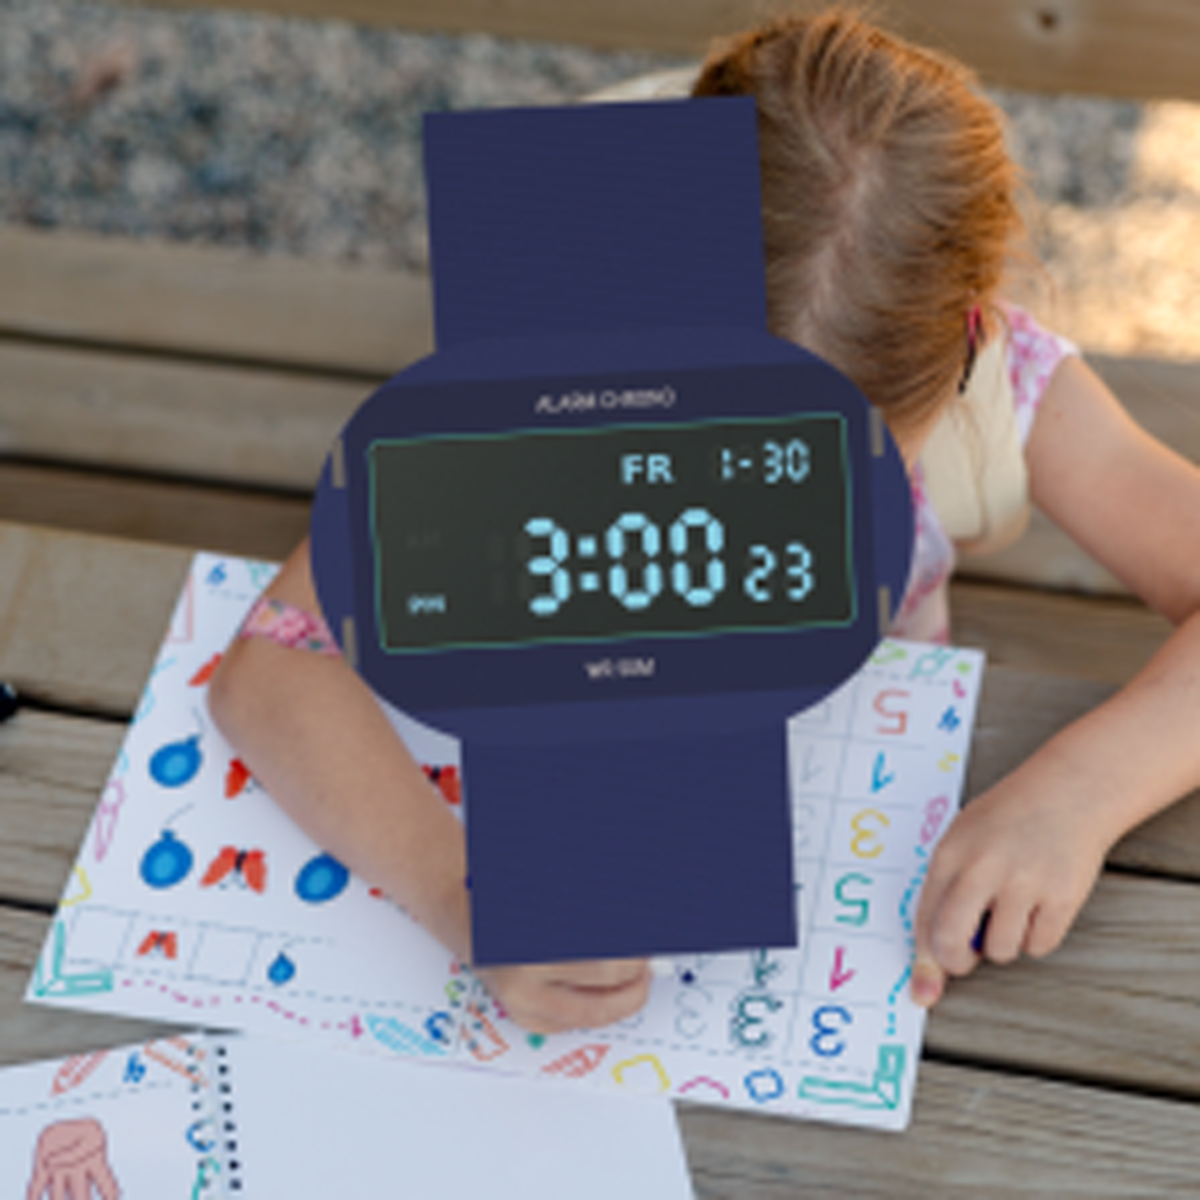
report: 3,00,23
